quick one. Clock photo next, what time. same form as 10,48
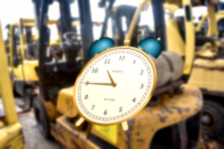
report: 10,45
